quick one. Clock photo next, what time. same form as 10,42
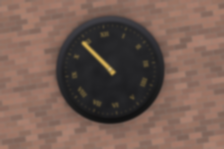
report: 10,54
